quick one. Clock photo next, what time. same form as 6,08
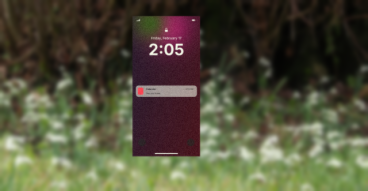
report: 2,05
